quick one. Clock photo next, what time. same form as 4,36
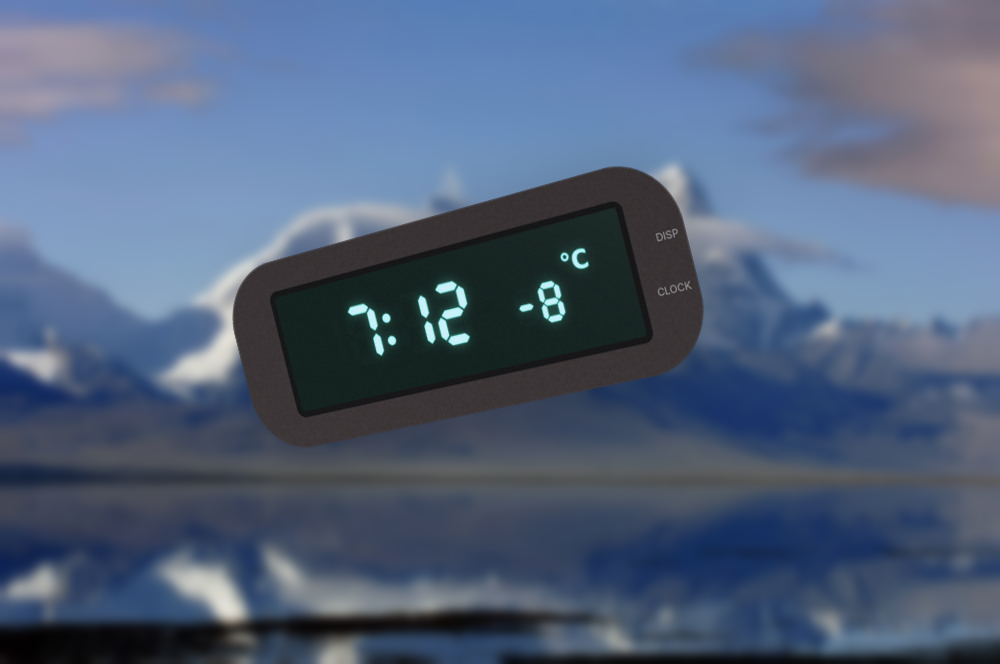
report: 7,12
